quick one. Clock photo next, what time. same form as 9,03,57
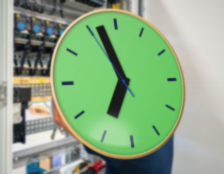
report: 6,56,55
